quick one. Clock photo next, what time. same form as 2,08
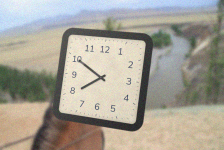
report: 7,50
